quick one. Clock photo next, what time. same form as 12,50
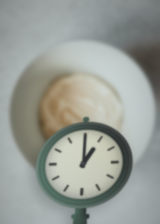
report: 1,00
